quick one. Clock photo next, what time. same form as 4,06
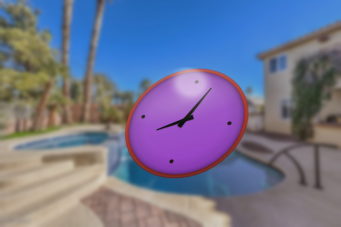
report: 8,04
